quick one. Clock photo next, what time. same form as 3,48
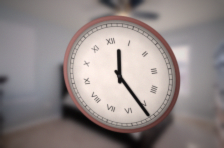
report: 12,26
